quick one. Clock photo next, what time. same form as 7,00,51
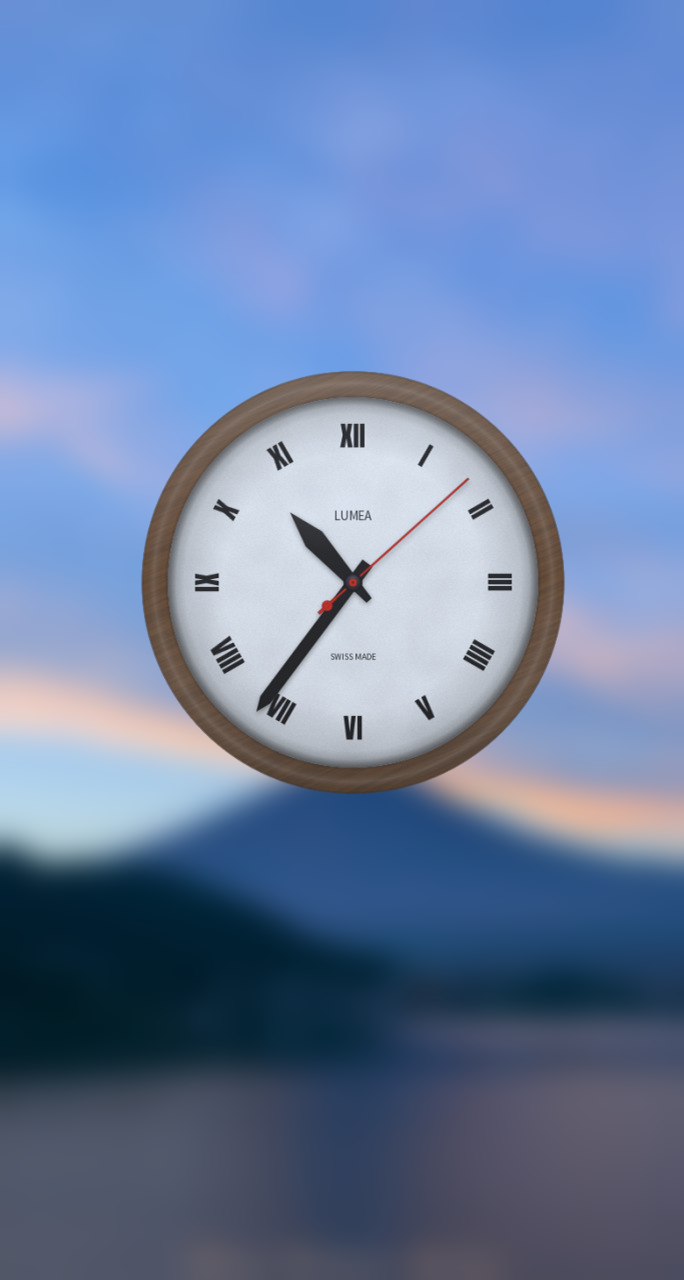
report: 10,36,08
